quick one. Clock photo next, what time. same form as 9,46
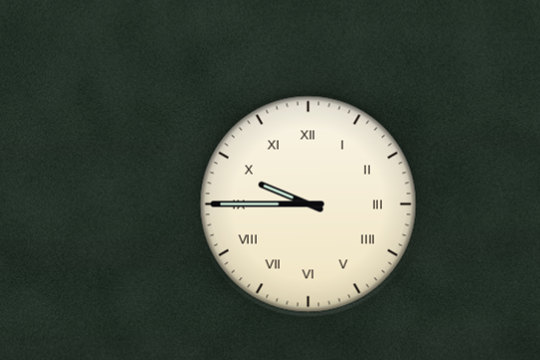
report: 9,45
